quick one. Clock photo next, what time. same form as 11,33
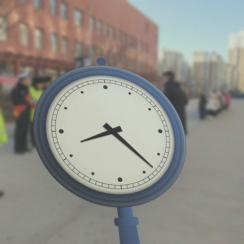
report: 8,23
